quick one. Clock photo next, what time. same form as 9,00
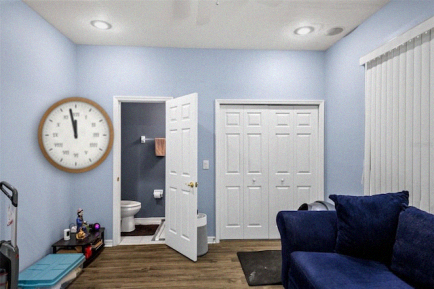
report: 11,58
